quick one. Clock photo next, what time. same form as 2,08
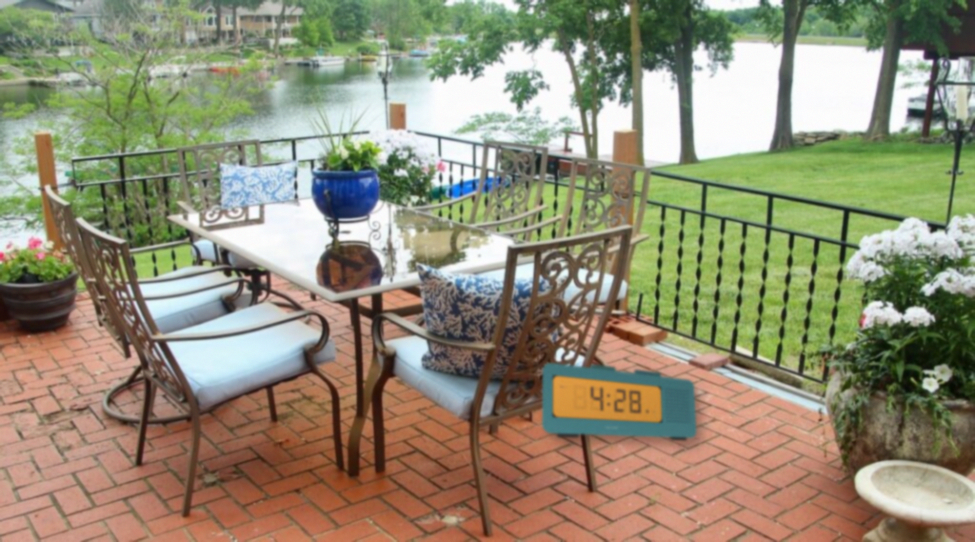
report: 4,28
